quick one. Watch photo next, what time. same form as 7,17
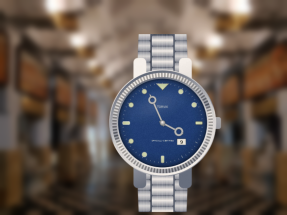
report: 3,56
